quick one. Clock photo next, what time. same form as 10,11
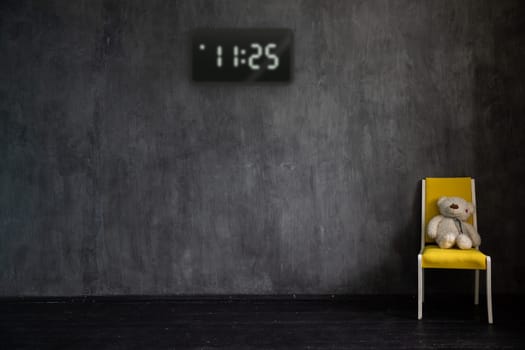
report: 11,25
